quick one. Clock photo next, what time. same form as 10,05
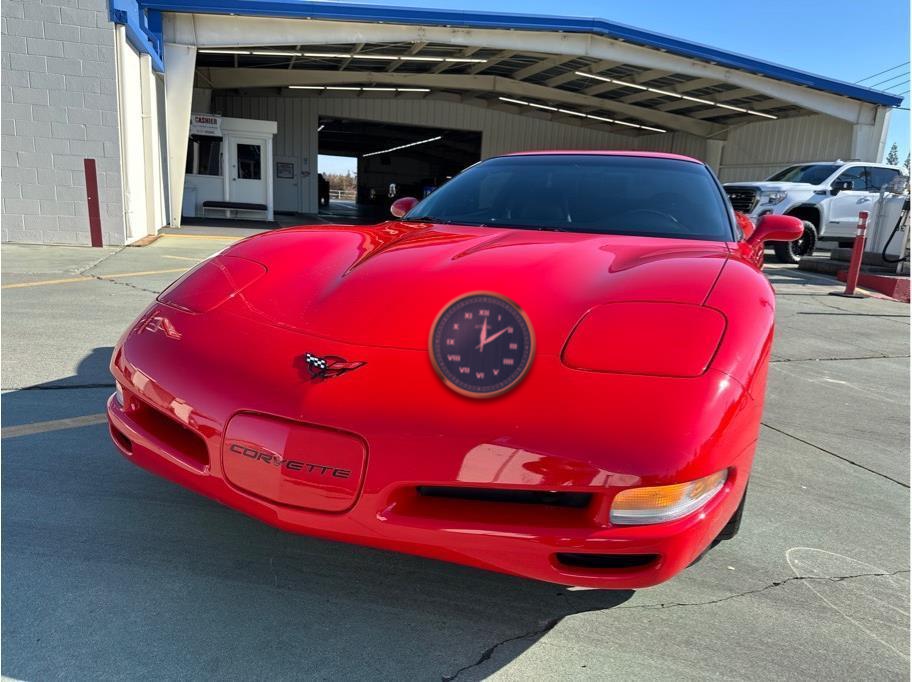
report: 12,09
